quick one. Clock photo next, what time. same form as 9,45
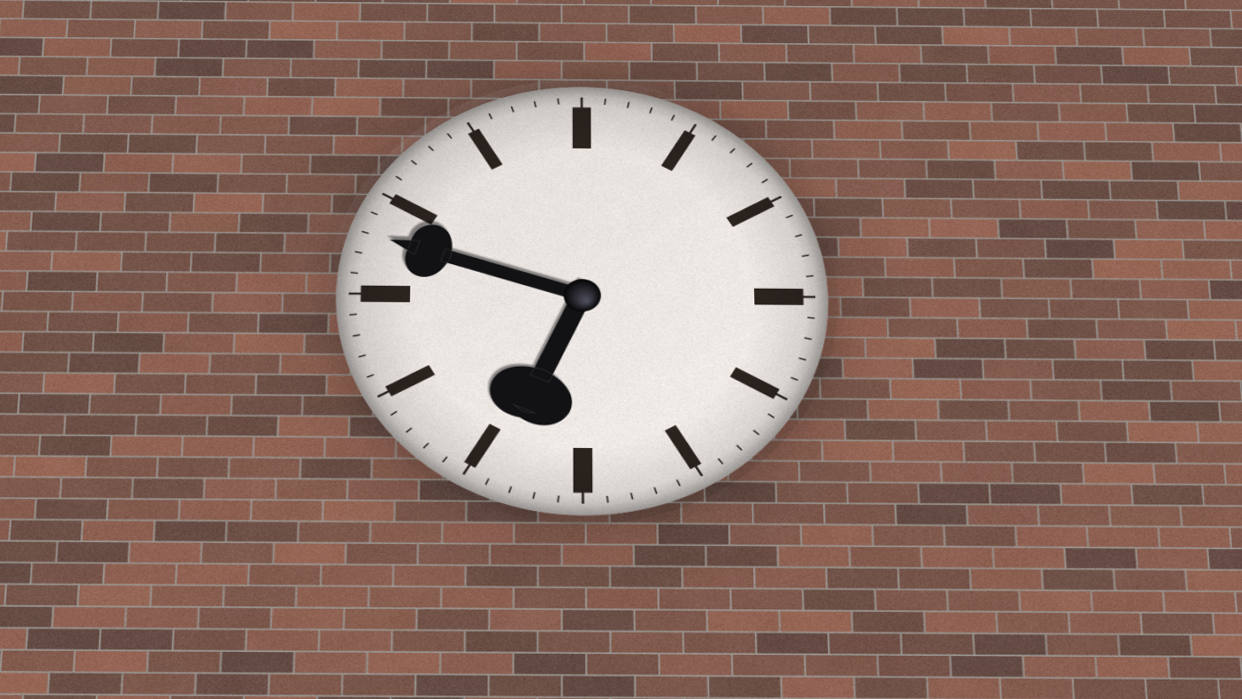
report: 6,48
